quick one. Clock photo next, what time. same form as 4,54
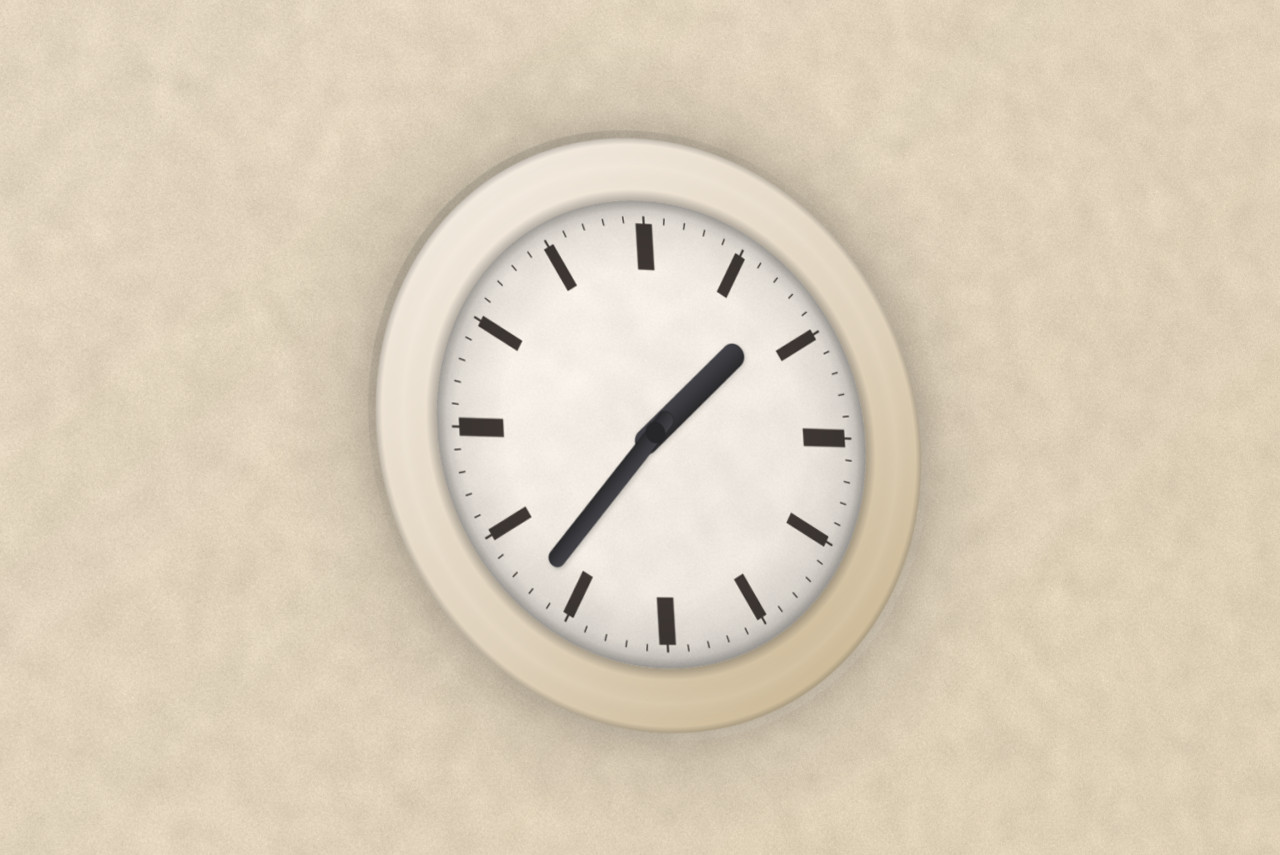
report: 1,37
